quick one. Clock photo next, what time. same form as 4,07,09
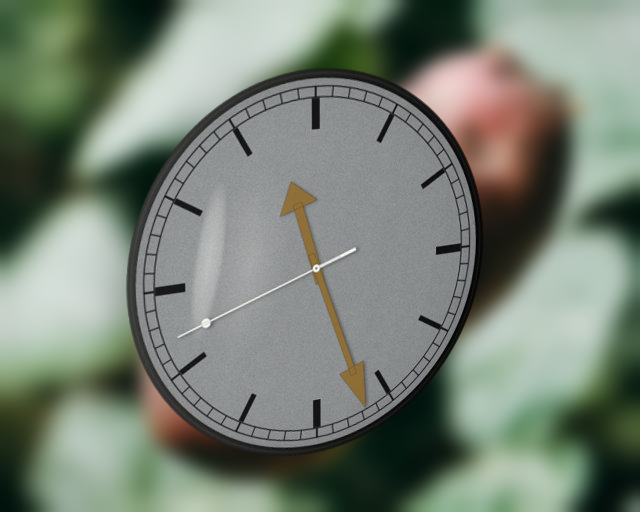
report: 11,26,42
